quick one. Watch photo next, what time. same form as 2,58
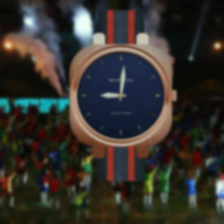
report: 9,01
